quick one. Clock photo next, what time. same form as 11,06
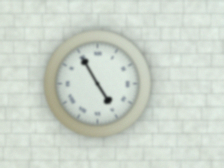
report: 4,55
